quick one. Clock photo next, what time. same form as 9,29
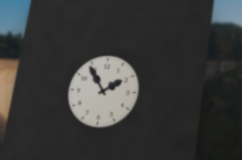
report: 1,54
